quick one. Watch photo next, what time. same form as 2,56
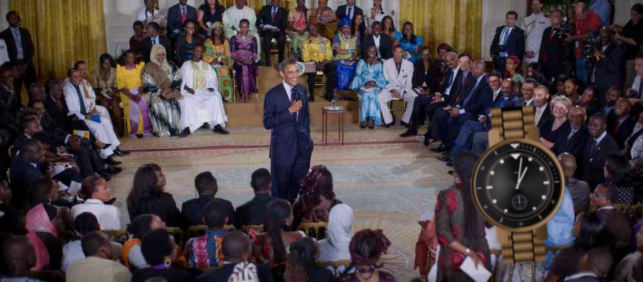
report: 1,02
